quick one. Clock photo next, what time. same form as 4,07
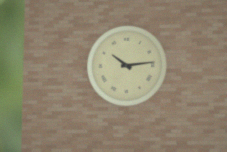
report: 10,14
